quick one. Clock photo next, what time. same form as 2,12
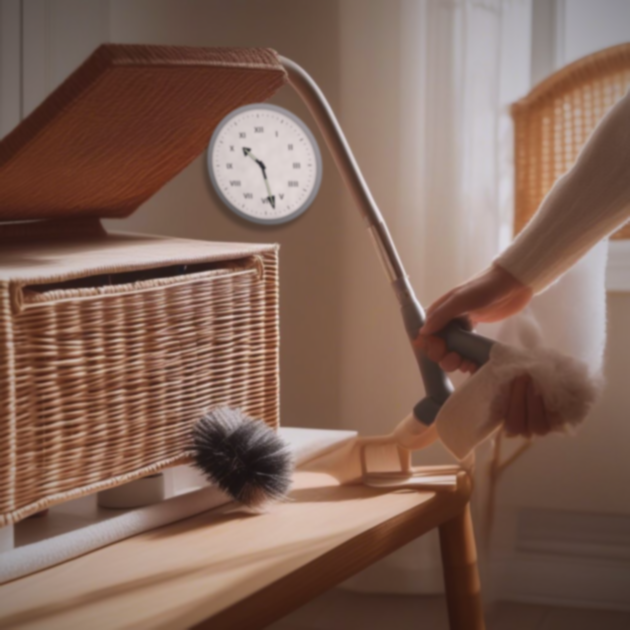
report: 10,28
